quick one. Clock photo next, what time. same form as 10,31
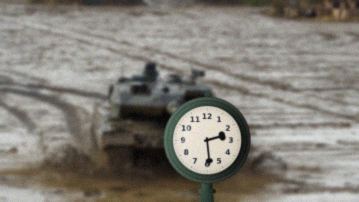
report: 2,29
